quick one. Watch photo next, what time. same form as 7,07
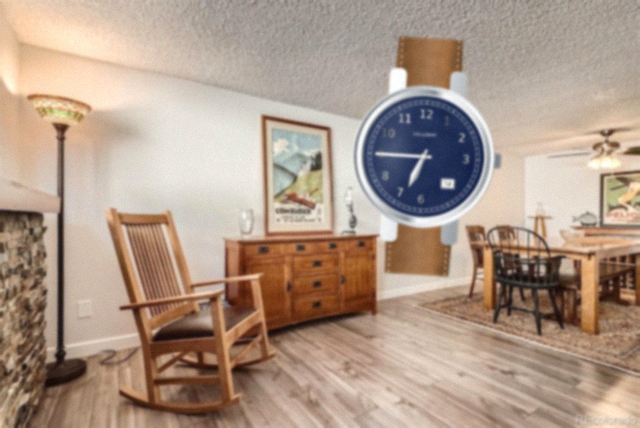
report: 6,45
